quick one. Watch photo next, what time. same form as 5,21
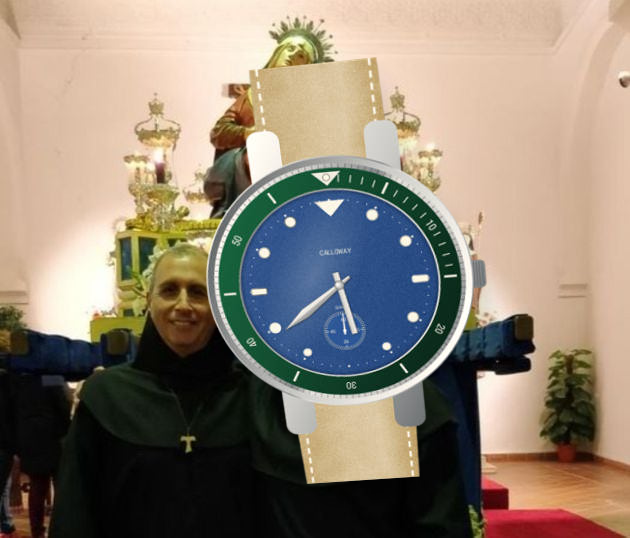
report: 5,39
